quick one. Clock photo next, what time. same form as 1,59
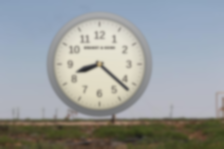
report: 8,22
